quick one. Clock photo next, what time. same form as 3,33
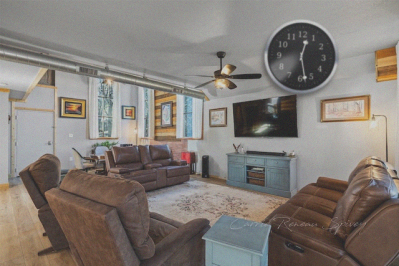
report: 12,28
